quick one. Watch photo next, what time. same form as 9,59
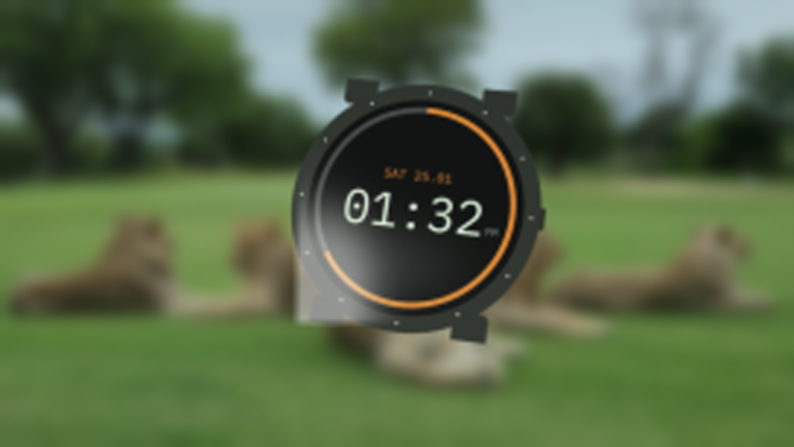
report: 1,32
